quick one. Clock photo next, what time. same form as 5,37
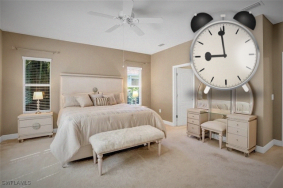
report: 8,59
